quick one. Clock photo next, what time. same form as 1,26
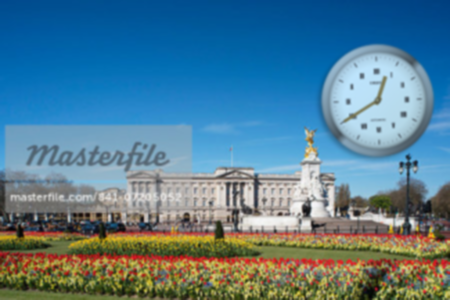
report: 12,40
